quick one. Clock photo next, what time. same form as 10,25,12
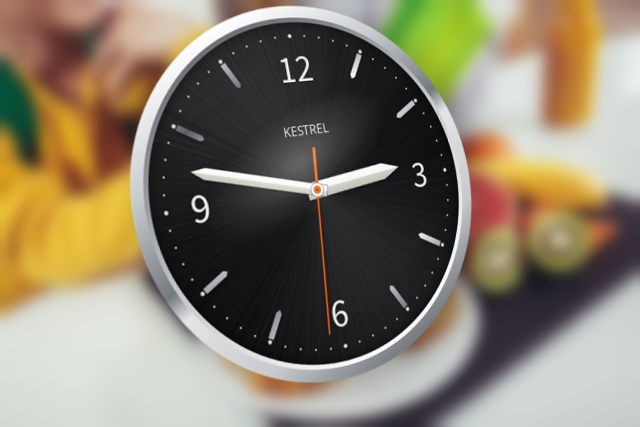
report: 2,47,31
